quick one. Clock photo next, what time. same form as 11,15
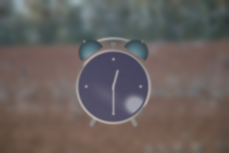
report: 12,30
